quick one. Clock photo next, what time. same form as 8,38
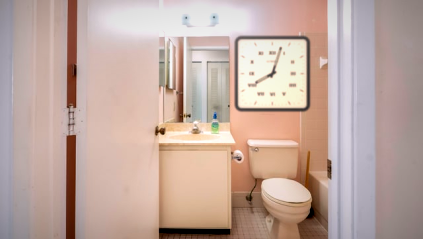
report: 8,03
